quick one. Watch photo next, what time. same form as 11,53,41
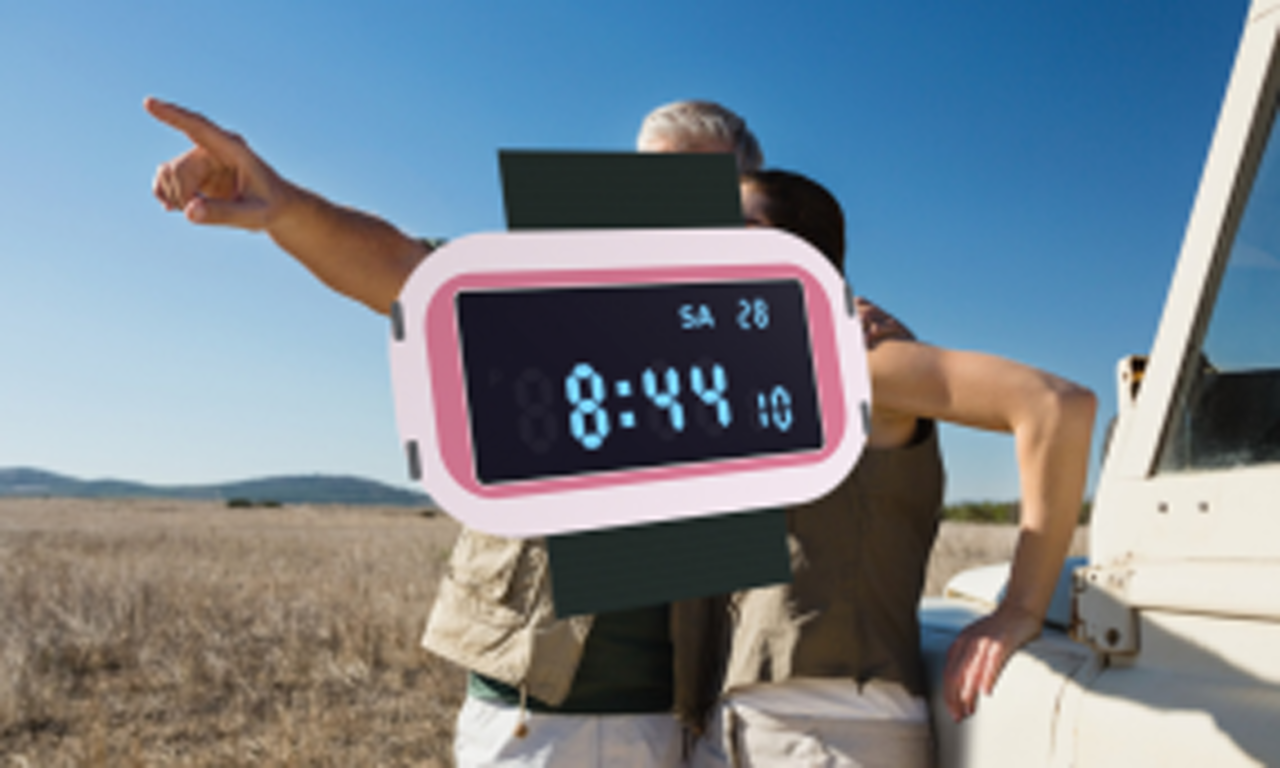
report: 8,44,10
